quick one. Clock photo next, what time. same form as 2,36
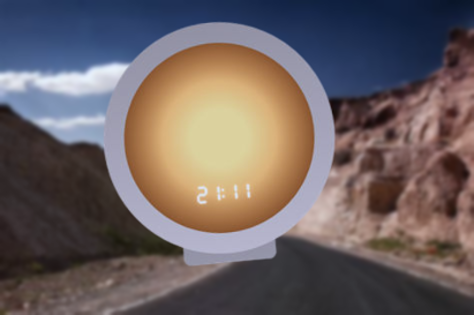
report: 21,11
